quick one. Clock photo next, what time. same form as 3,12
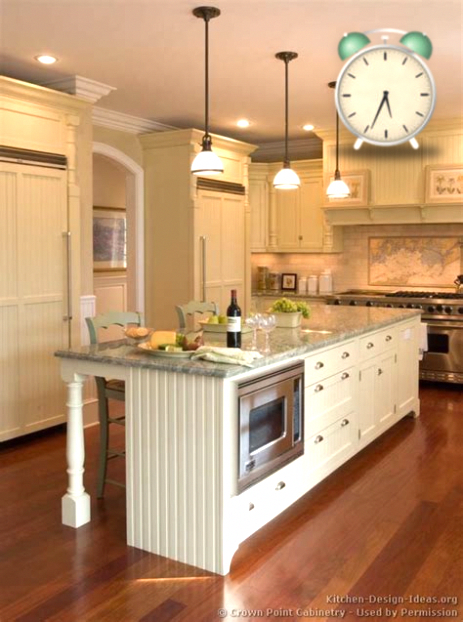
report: 5,34
